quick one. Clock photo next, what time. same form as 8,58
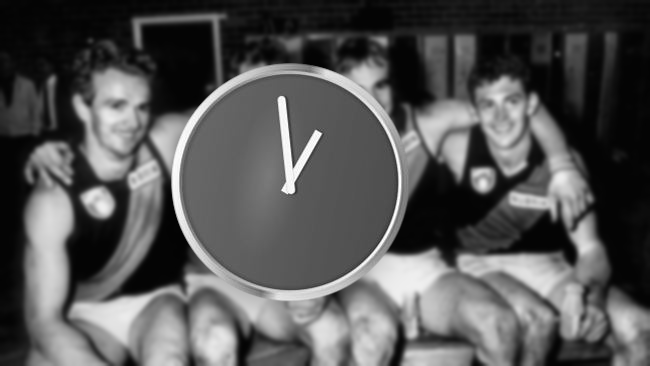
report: 12,59
